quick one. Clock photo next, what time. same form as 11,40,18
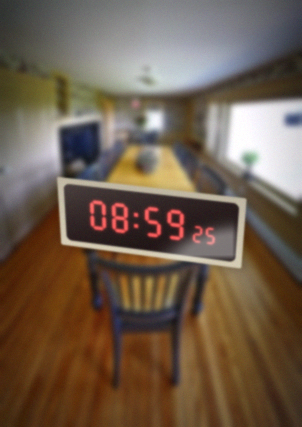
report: 8,59,25
